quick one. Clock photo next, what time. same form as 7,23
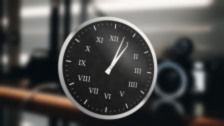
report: 1,03
